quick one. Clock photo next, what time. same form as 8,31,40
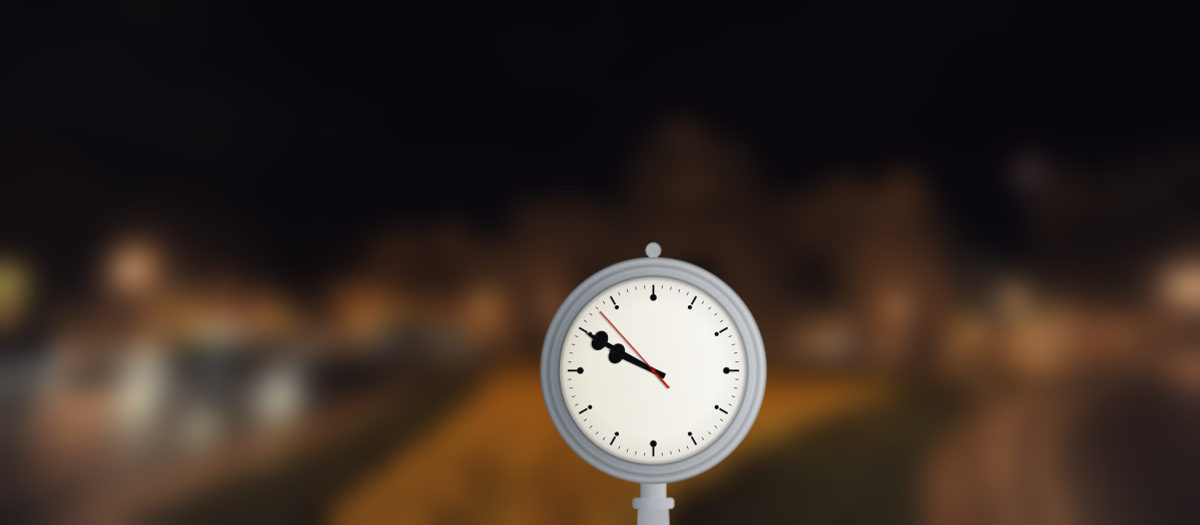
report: 9,49,53
